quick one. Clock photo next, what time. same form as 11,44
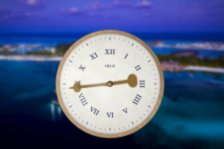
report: 2,44
